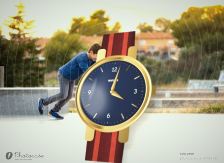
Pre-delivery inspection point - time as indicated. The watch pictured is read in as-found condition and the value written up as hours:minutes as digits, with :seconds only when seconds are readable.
4:02
